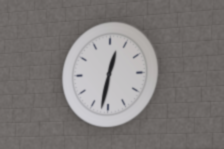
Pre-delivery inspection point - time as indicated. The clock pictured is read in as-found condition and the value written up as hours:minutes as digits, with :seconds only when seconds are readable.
12:32
